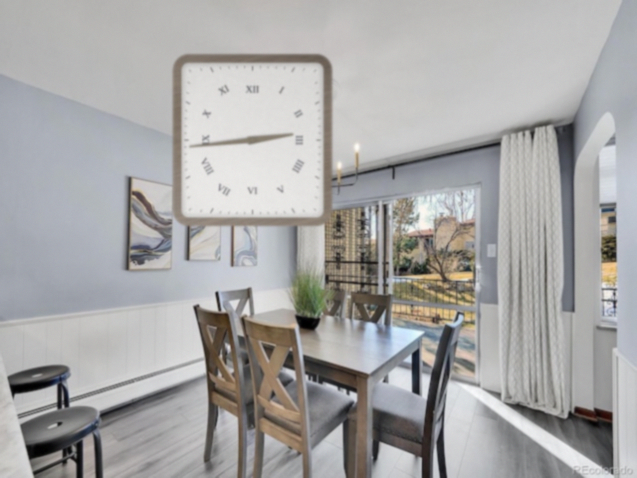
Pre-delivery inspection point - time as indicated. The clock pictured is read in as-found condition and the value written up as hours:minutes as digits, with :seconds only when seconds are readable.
2:44
